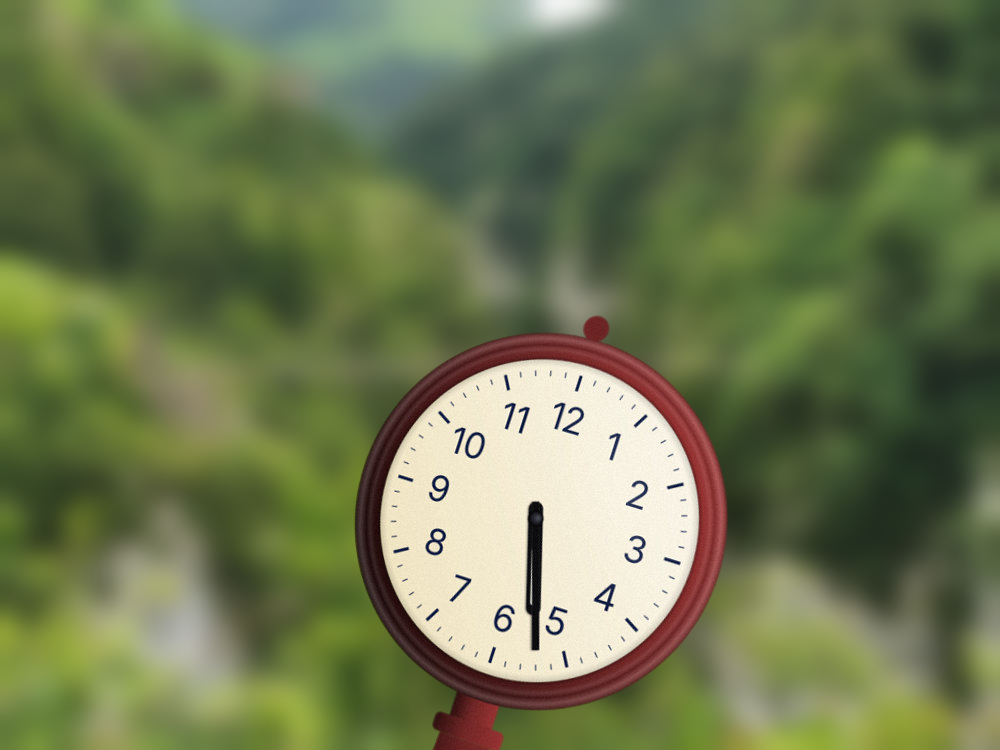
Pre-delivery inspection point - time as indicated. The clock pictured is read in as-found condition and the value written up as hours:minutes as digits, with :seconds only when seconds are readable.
5:27
